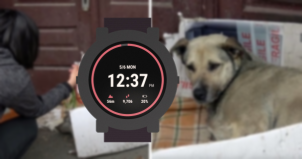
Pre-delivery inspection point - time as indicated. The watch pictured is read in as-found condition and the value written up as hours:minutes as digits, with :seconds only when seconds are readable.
12:37
